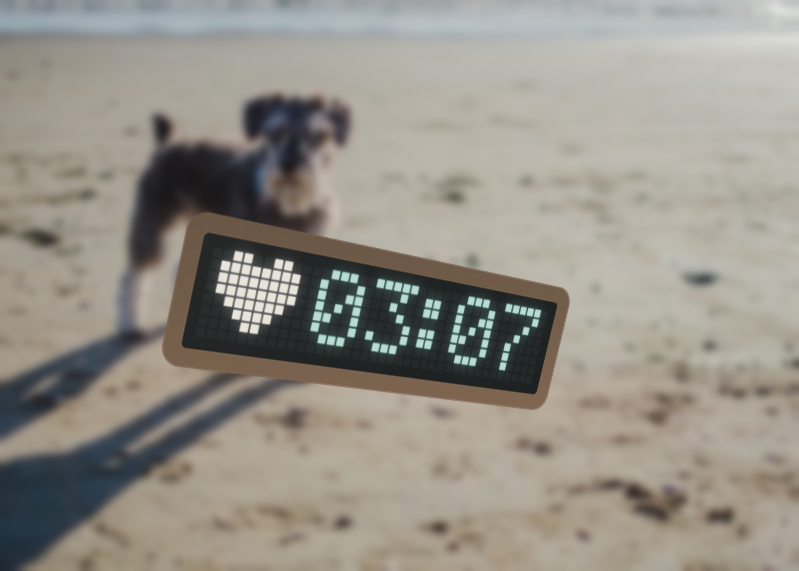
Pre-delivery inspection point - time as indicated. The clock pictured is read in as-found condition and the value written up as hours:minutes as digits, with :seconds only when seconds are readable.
3:07
